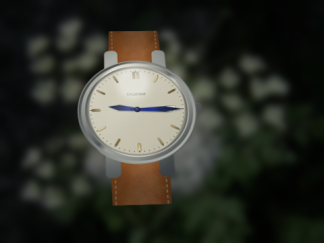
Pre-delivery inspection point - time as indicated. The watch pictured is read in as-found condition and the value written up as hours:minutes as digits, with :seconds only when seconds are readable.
9:15
